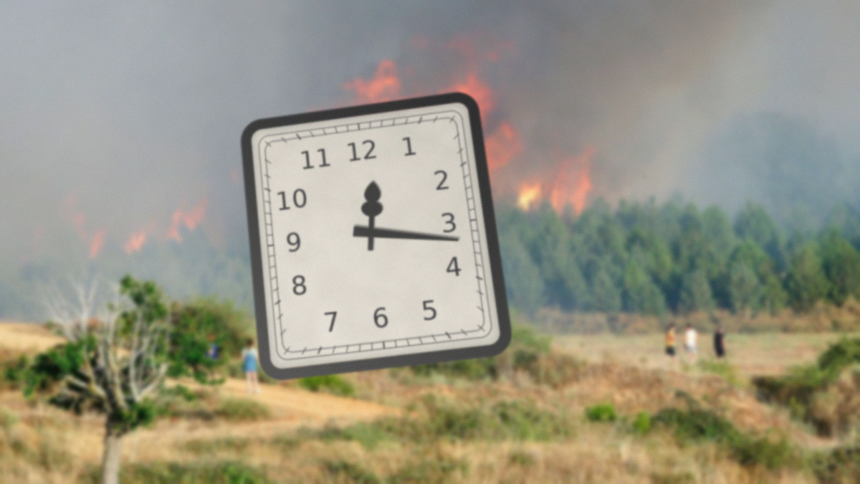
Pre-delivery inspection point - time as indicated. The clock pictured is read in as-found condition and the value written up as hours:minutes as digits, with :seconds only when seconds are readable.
12:17
